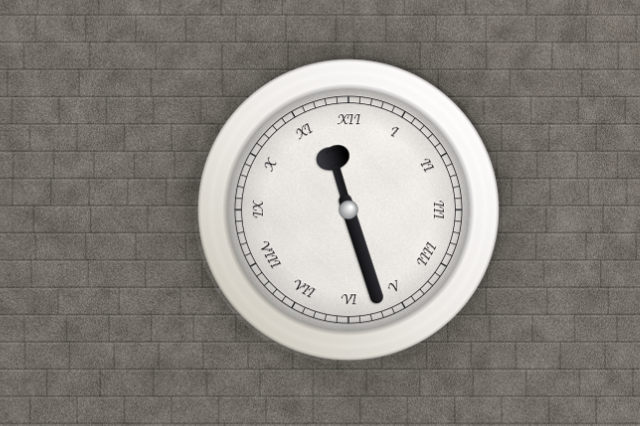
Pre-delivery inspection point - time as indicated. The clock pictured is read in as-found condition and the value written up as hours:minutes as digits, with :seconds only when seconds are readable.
11:27
